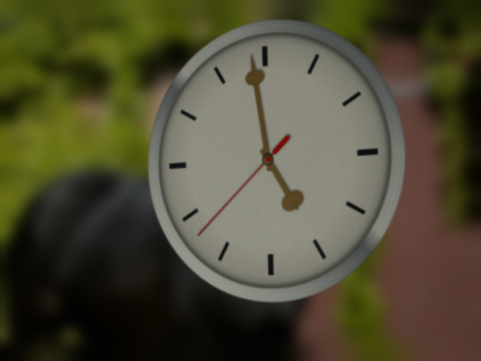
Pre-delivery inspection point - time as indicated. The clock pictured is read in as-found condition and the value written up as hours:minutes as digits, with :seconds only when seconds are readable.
4:58:38
